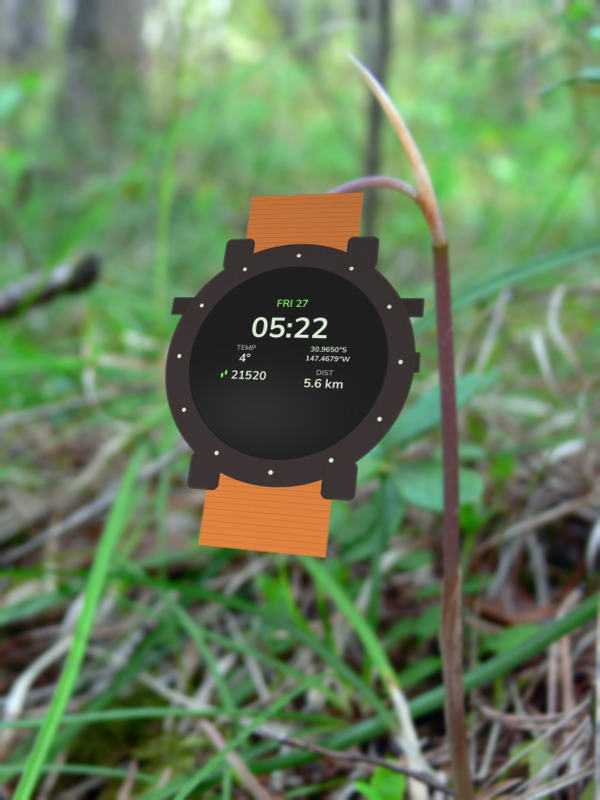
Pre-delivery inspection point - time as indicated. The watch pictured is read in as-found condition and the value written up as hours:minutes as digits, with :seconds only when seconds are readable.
5:22
